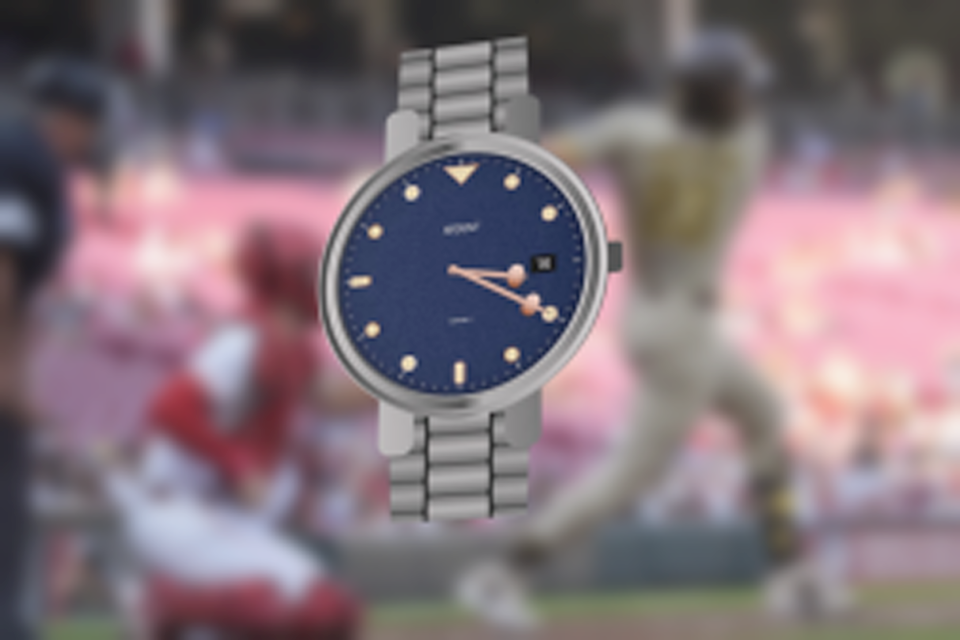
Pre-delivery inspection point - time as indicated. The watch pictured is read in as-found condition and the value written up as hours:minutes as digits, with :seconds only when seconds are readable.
3:20
